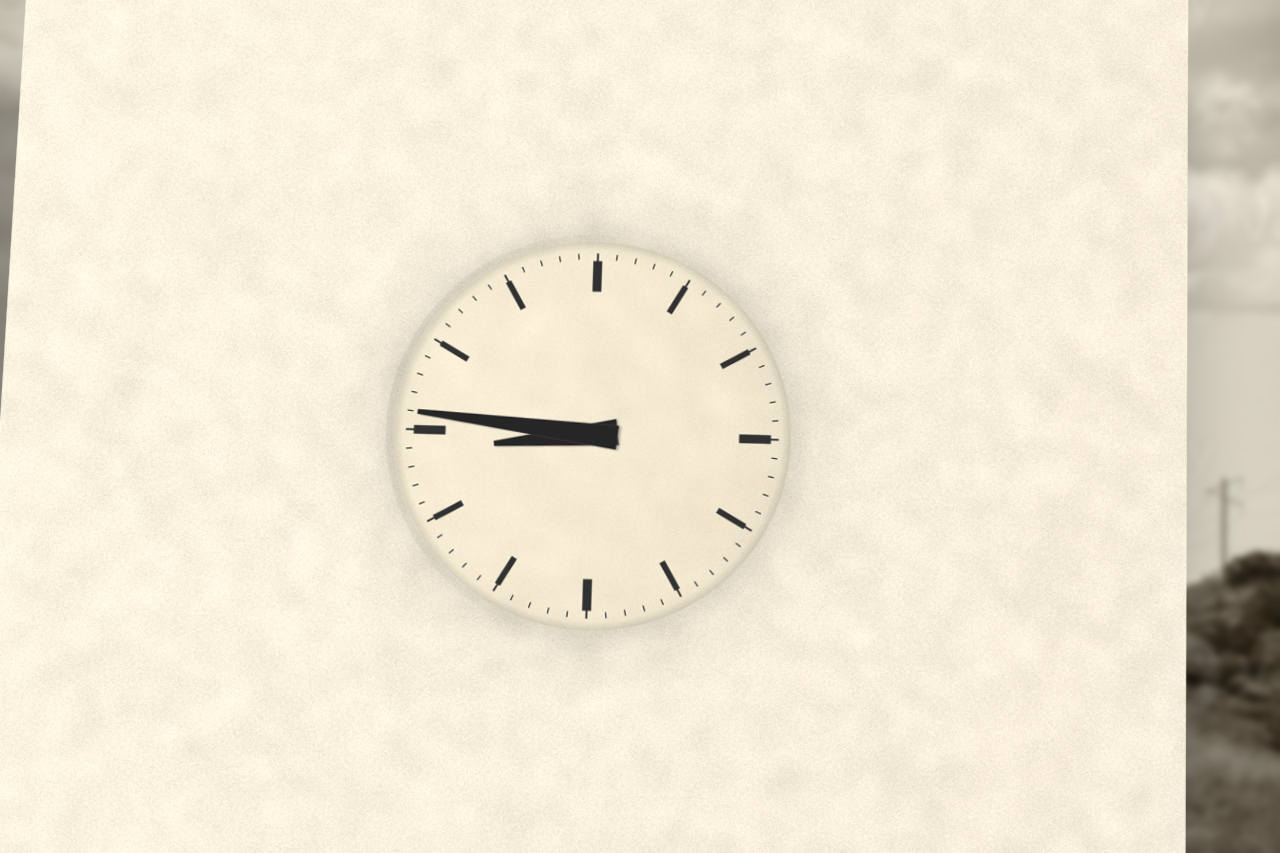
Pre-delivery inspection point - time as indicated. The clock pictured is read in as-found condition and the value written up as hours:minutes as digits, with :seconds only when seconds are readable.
8:46
